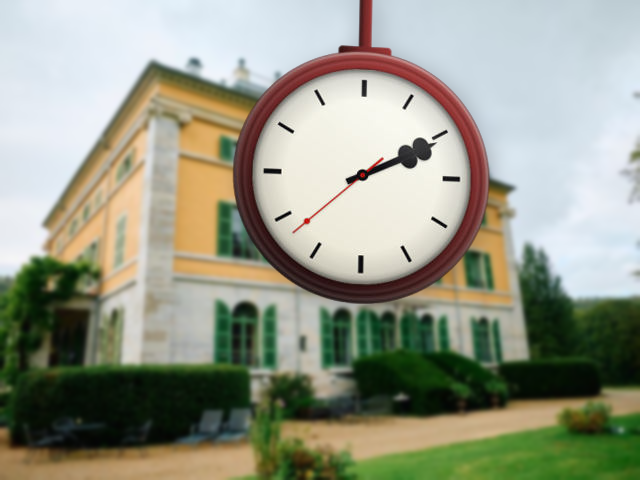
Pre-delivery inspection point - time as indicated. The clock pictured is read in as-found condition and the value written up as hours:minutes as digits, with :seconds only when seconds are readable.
2:10:38
